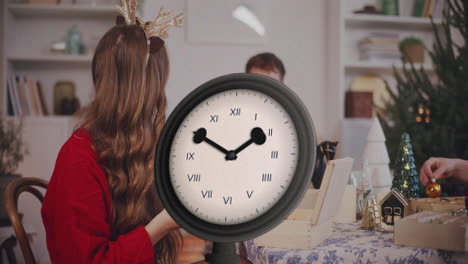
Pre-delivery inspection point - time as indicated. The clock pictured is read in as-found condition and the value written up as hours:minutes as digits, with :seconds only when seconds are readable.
1:50
